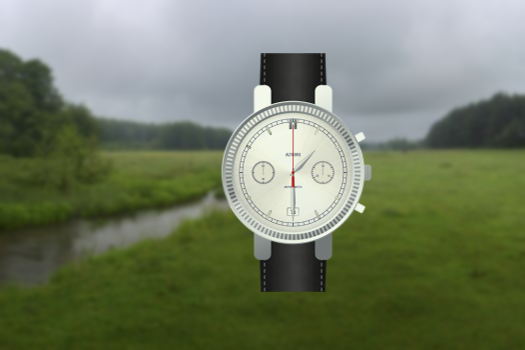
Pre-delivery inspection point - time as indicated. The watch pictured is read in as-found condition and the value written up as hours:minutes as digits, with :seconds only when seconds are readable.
1:30
